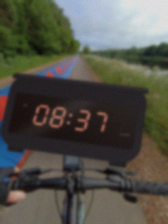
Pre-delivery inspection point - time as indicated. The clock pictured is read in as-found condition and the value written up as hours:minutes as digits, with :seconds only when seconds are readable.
8:37
